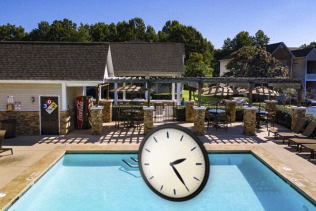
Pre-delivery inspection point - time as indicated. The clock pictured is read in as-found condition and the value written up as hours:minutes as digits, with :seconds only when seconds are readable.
2:25
